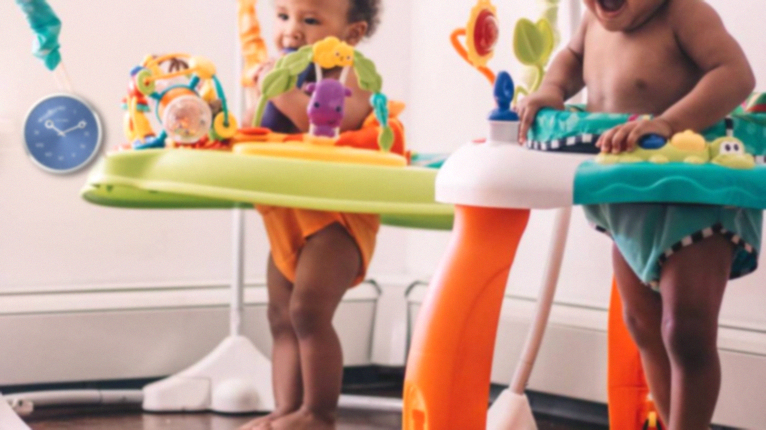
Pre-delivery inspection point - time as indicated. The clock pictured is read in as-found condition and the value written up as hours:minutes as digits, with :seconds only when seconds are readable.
10:11
